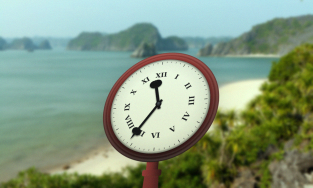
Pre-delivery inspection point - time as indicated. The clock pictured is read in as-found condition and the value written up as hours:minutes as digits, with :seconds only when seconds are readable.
11:36
